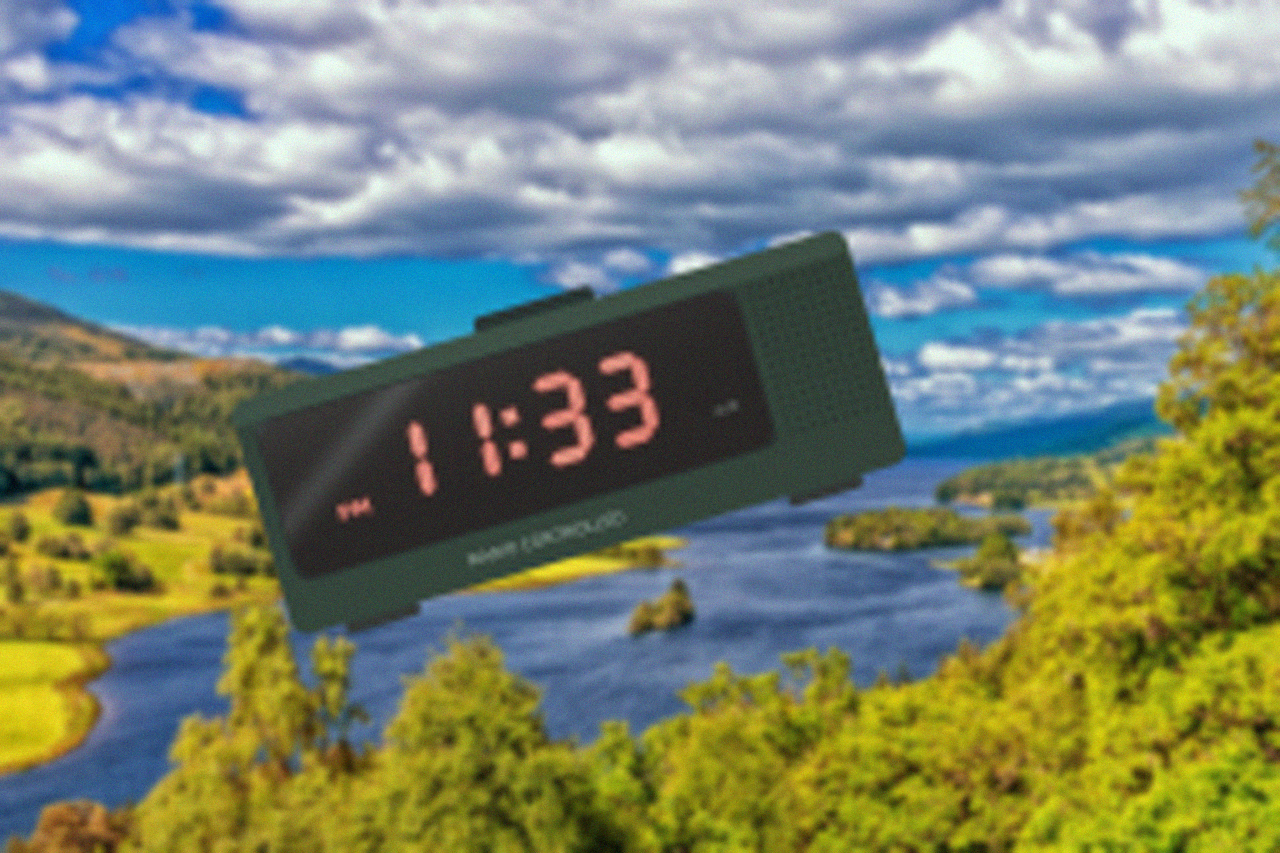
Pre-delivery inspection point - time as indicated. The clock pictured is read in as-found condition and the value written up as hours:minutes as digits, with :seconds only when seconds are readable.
11:33
